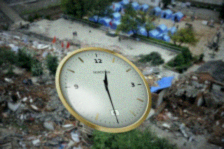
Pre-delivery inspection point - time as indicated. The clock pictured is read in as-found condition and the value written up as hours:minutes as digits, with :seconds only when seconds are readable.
12:30
